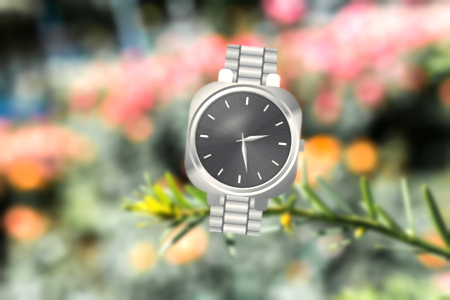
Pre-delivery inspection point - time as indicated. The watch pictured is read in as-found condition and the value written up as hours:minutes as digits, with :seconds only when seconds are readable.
2:28
